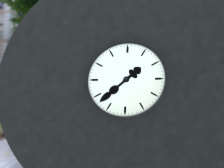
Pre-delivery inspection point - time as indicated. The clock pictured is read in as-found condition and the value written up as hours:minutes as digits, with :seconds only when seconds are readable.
1:38
